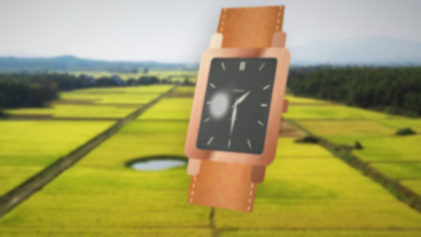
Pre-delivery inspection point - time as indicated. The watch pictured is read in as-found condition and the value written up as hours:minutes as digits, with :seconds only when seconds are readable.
1:30
